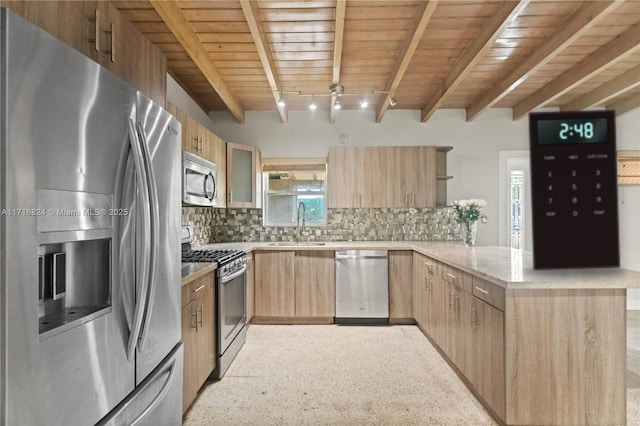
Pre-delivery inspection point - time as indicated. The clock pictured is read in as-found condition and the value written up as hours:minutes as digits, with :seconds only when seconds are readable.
2:48
